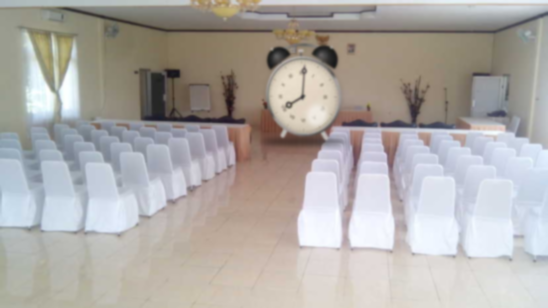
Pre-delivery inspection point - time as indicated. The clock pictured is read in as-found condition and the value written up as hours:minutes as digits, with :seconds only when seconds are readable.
8:01
